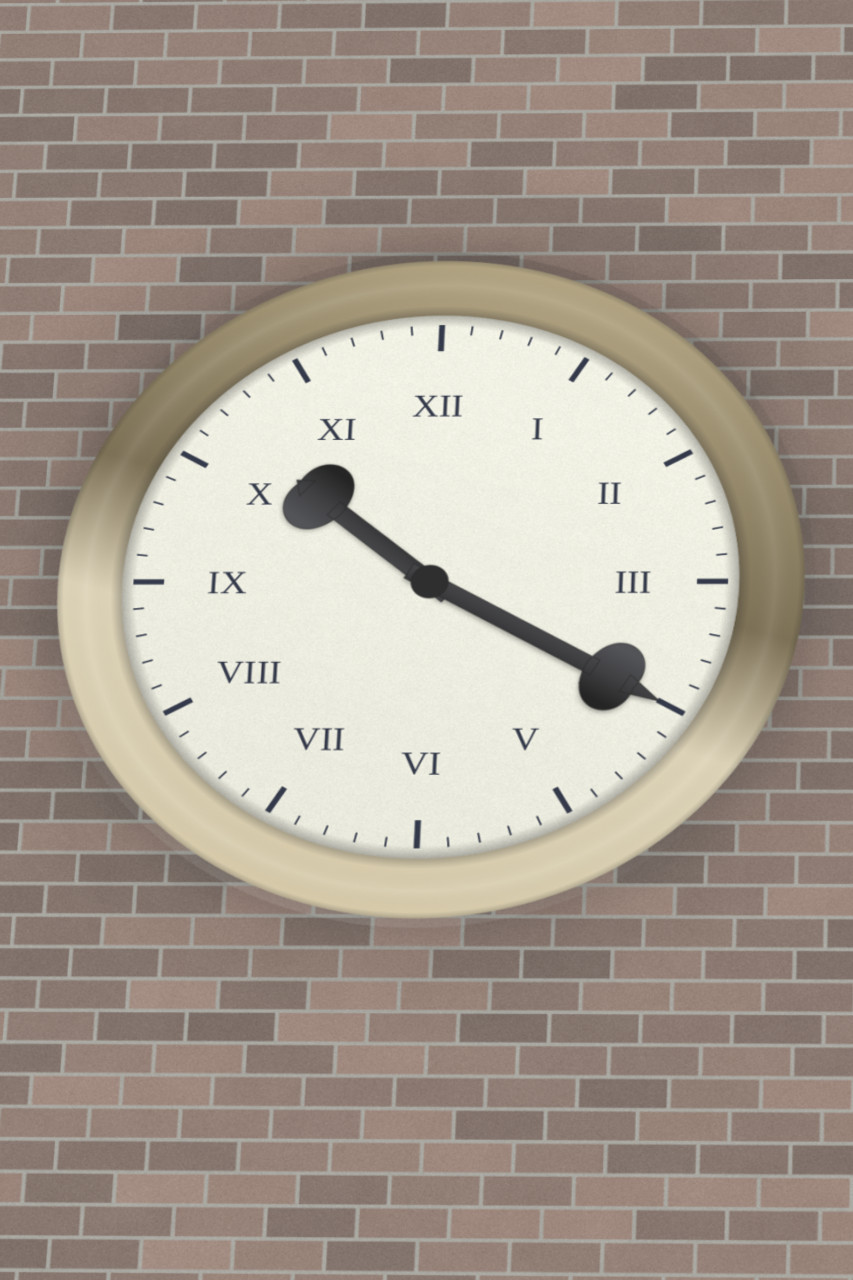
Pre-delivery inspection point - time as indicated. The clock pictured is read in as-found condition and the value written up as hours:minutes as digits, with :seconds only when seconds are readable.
10:20
